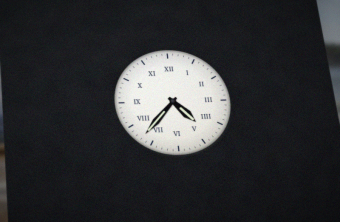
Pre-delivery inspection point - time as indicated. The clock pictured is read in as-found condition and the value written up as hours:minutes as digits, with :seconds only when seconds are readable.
4:37
